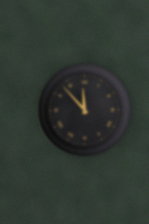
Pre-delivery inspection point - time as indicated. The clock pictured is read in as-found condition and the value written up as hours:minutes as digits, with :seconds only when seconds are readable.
11:53
